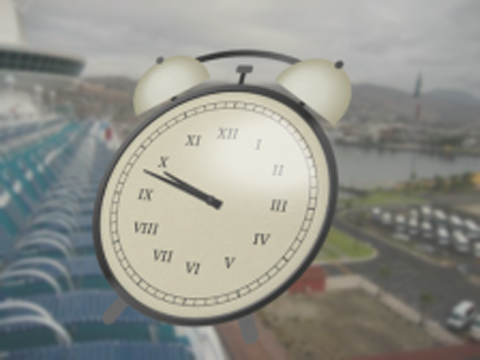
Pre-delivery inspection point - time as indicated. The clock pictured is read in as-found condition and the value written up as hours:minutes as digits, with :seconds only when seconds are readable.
9:48
